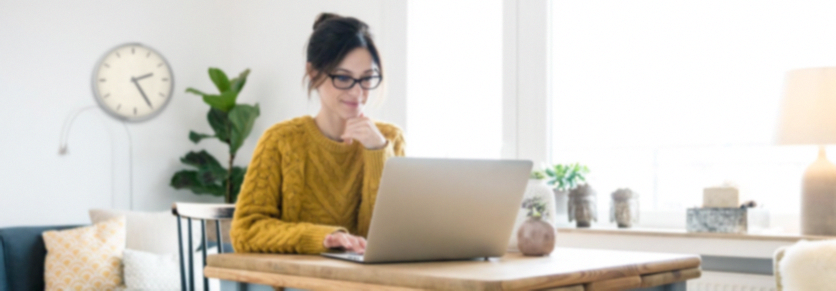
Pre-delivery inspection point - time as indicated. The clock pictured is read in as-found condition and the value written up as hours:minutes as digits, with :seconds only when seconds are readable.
2:25
